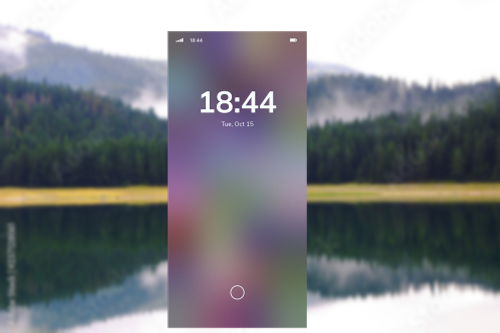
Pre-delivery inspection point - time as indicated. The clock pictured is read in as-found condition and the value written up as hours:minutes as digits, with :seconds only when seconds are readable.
18:44
